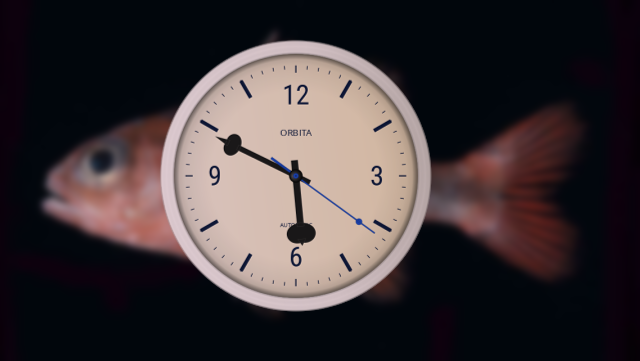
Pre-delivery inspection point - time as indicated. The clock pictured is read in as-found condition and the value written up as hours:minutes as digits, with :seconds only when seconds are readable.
5:49:21
